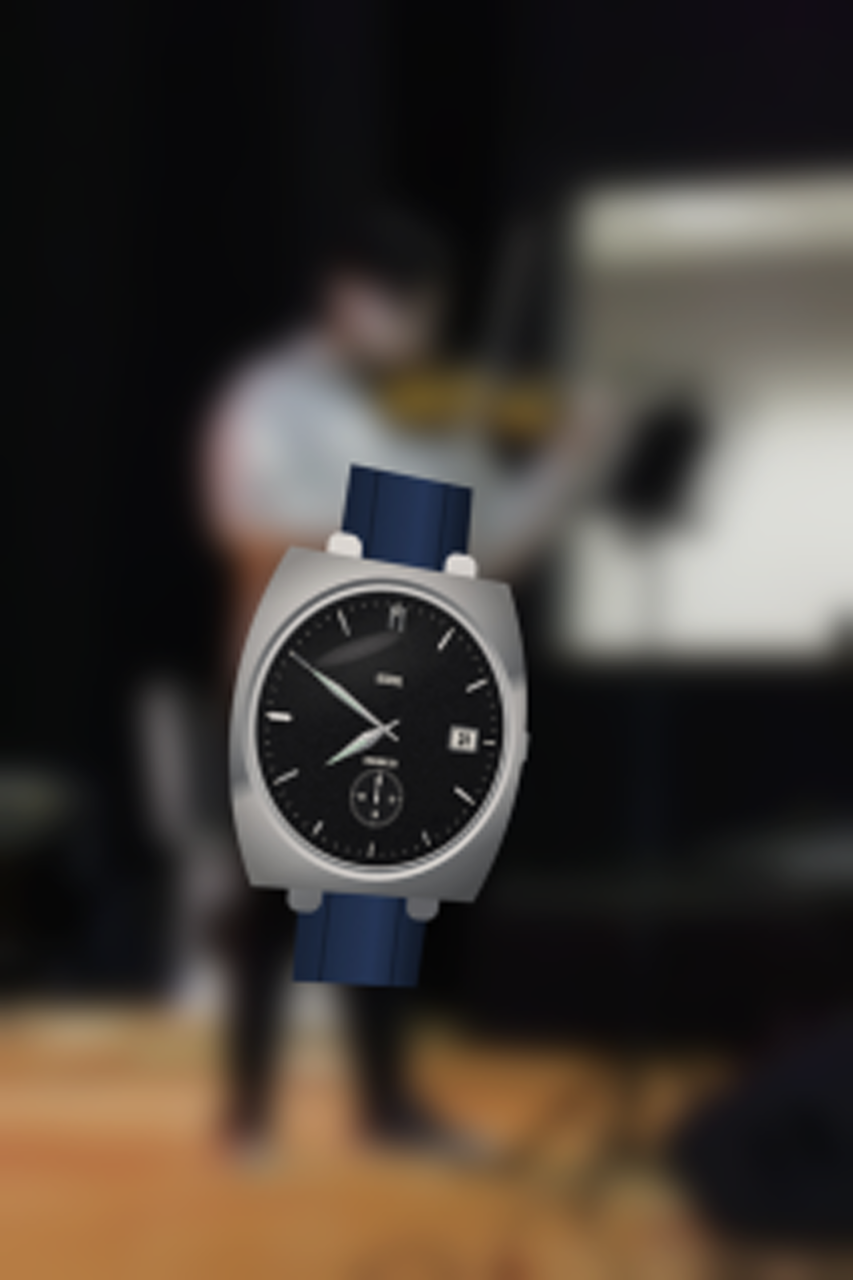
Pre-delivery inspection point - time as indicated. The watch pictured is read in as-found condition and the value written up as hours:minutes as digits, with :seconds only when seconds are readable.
7:50
